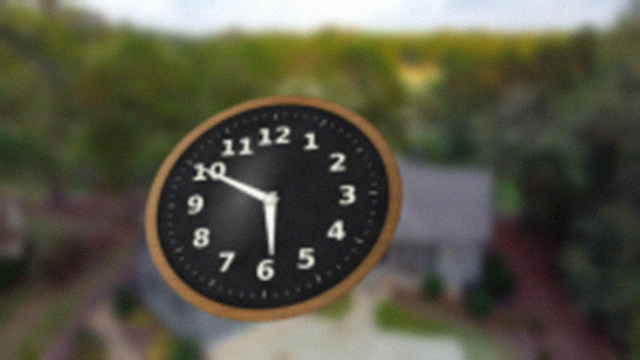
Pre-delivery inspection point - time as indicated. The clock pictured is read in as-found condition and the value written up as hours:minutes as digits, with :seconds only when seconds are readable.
5:50
